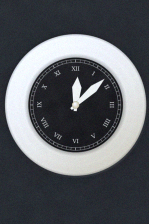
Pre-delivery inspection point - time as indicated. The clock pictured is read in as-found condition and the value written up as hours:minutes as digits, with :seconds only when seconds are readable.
12:08
